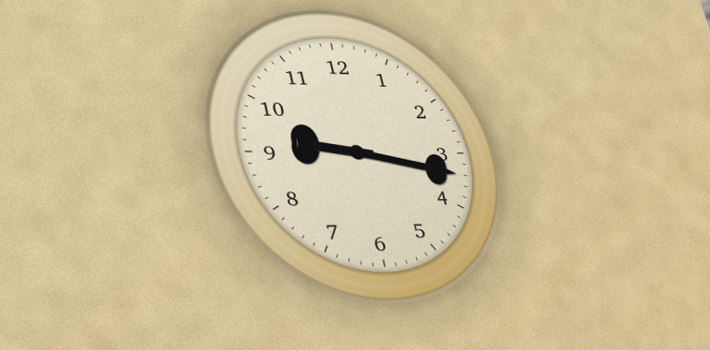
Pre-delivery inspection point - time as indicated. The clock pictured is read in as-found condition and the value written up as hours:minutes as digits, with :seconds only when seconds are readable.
9:17
